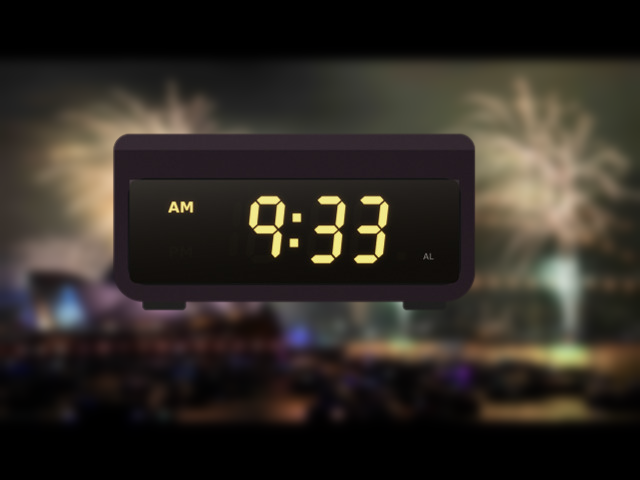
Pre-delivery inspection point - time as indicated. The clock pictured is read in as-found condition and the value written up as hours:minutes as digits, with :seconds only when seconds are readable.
9:33
